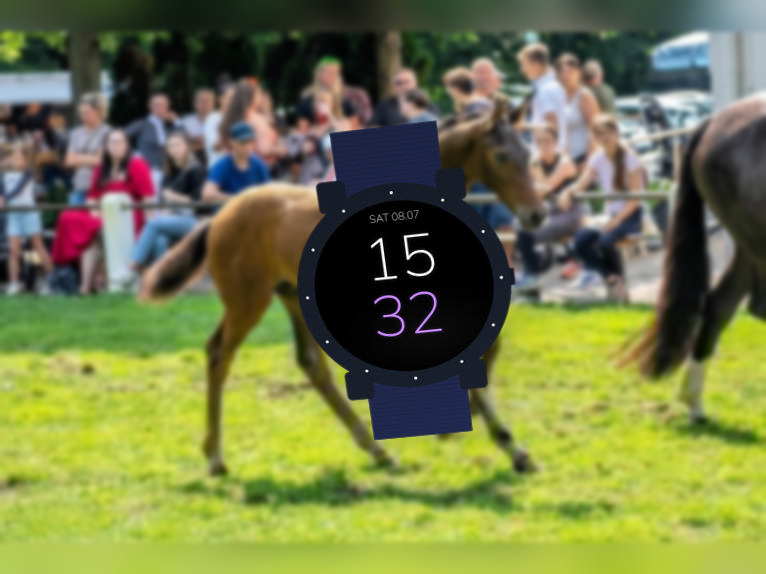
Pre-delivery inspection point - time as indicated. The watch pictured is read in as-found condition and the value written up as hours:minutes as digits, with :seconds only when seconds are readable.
15:32
